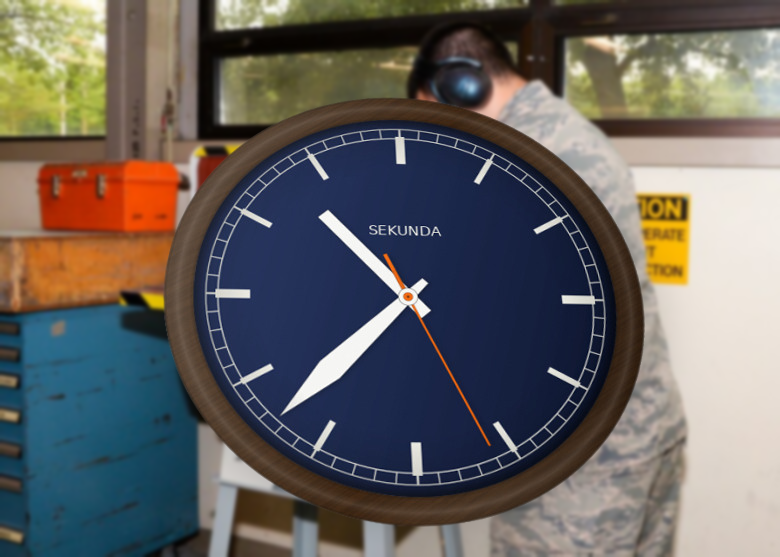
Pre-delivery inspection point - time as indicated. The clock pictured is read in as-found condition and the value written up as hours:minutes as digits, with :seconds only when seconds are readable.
10:37:26
